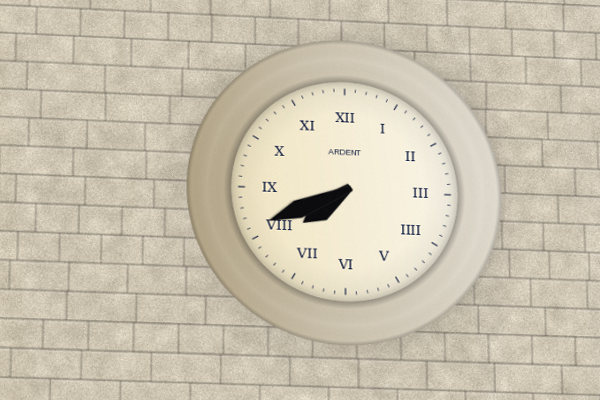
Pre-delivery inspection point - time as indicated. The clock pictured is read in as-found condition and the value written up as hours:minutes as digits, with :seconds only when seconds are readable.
7:41
